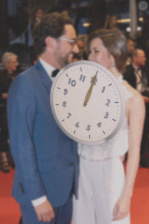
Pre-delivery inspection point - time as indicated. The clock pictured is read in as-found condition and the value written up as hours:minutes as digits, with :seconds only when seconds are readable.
12:00
